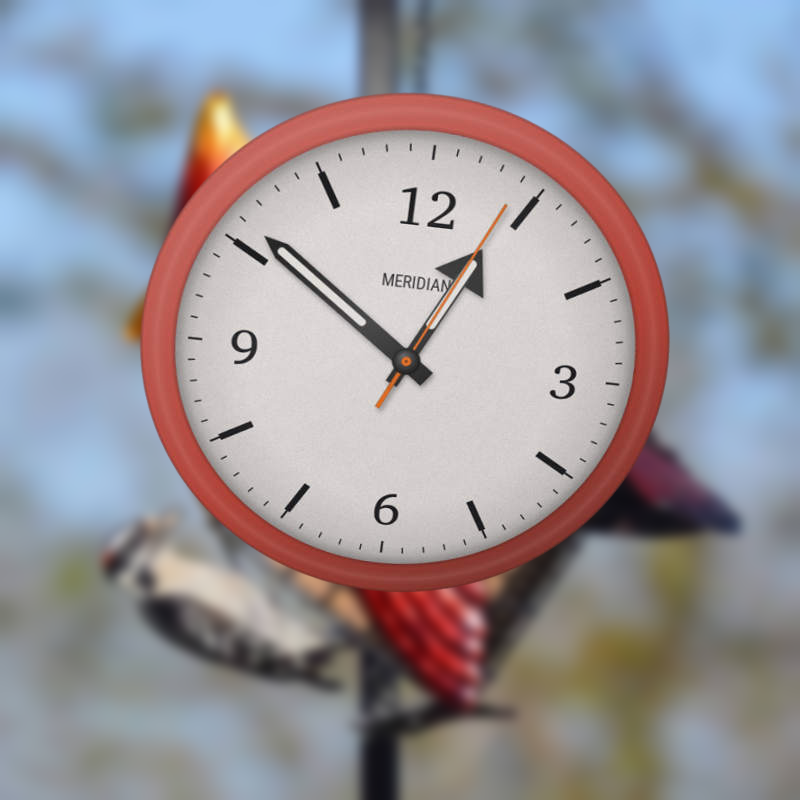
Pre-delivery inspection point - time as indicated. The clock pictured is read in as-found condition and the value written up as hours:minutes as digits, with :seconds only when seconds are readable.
12:51:04
